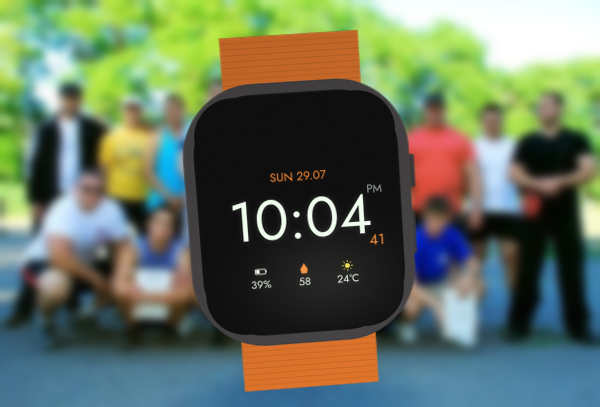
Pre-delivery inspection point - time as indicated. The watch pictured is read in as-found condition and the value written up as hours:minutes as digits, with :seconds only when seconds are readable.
10:04:41
